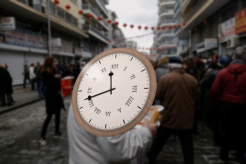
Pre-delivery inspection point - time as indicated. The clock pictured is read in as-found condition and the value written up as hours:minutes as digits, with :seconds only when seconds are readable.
11:42
